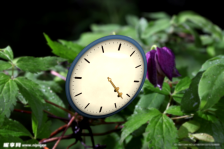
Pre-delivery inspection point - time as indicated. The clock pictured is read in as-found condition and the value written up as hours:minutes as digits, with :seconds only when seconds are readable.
4:22
